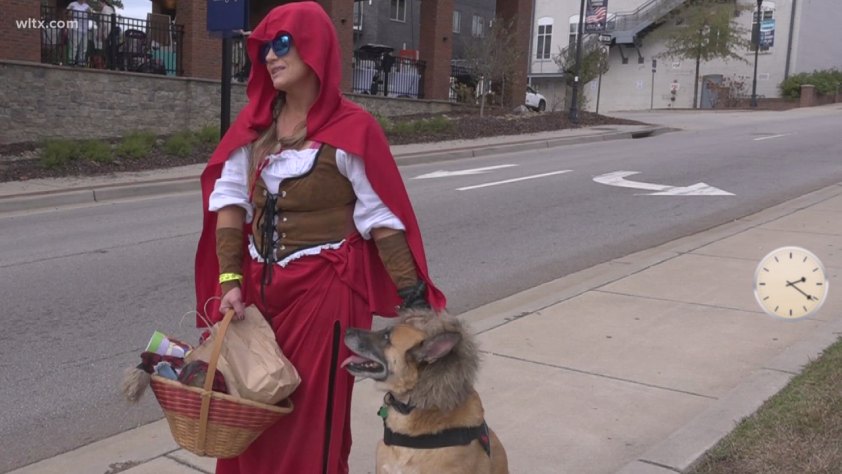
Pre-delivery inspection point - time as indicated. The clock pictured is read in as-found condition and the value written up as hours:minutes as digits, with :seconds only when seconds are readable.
2:21
